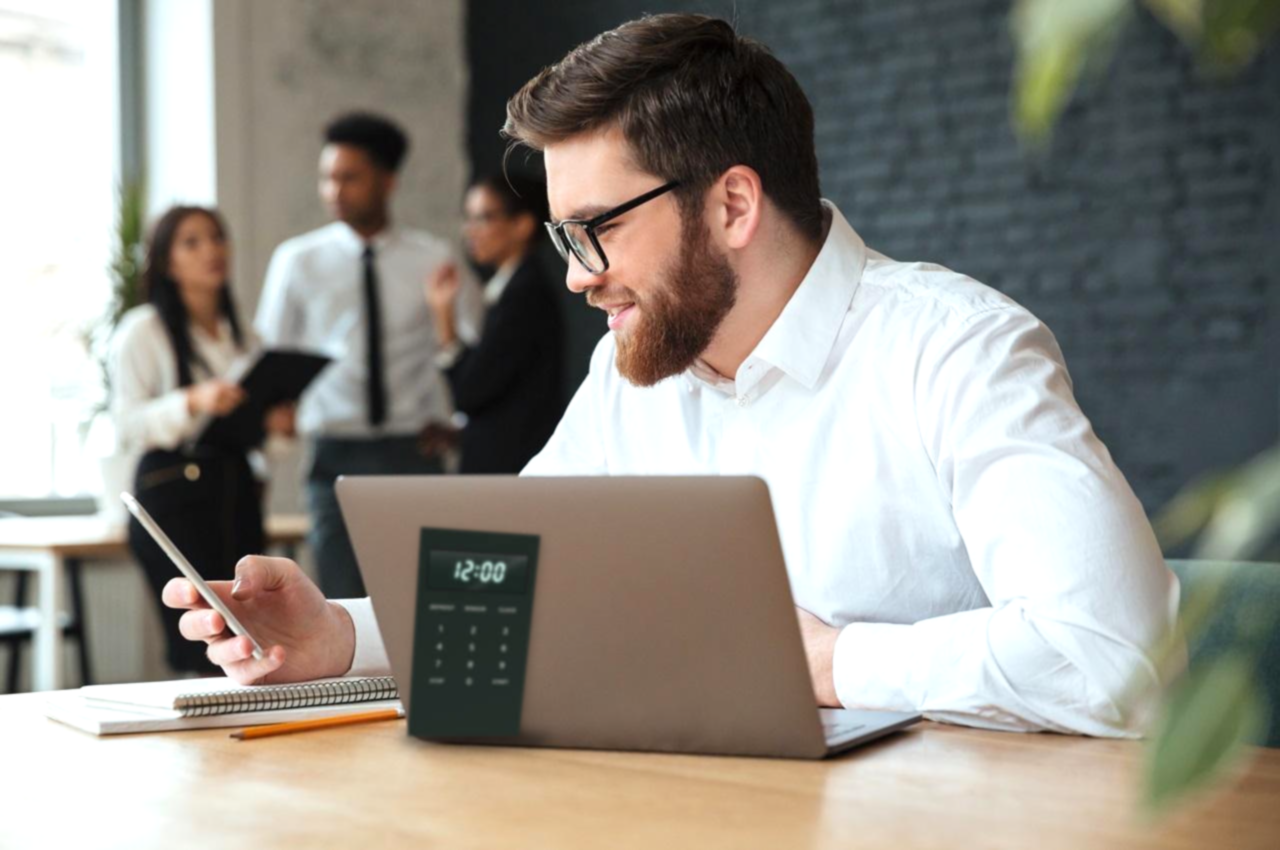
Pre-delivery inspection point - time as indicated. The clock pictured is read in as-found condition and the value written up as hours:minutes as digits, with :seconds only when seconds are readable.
12:00
